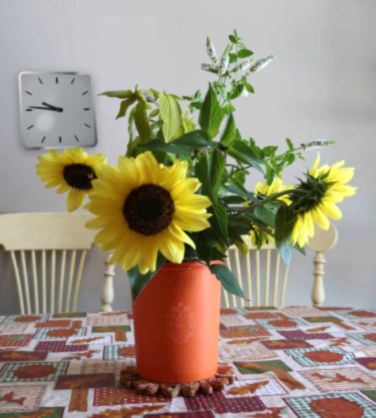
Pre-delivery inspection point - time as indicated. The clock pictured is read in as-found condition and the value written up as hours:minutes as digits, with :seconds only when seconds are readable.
9:46
